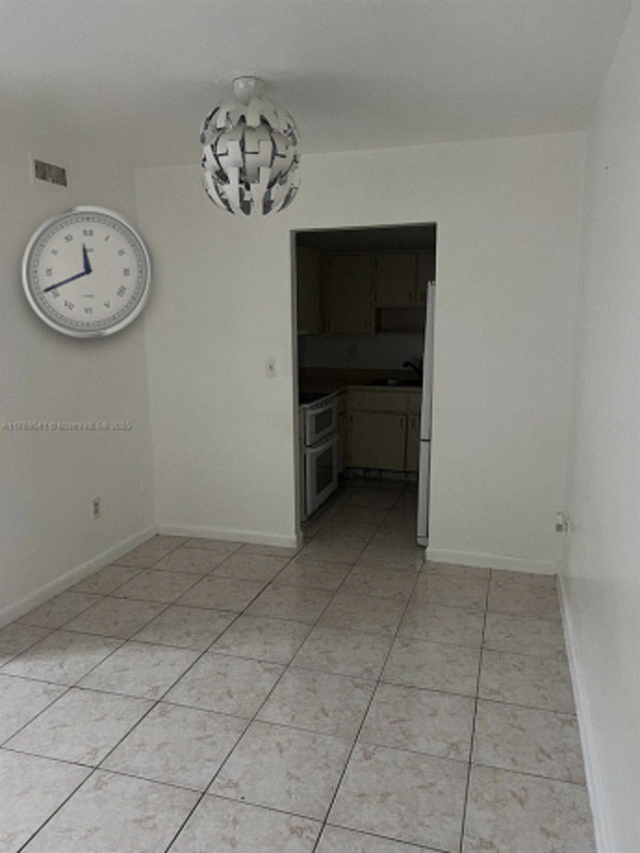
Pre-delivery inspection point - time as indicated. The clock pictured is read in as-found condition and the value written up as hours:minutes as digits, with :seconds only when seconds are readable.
11:41
